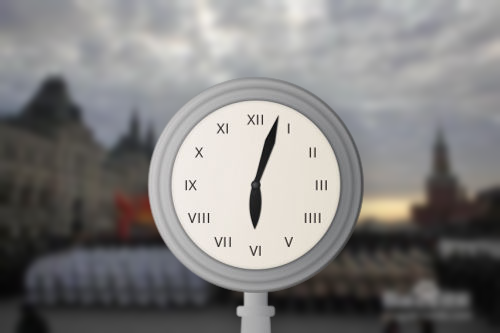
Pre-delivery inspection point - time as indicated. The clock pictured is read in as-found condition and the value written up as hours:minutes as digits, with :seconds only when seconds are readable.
6:03
